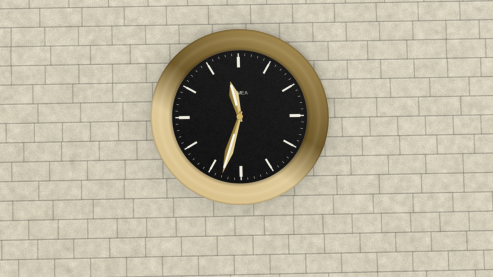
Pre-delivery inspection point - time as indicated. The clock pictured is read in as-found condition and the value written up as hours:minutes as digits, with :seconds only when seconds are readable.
11:33
